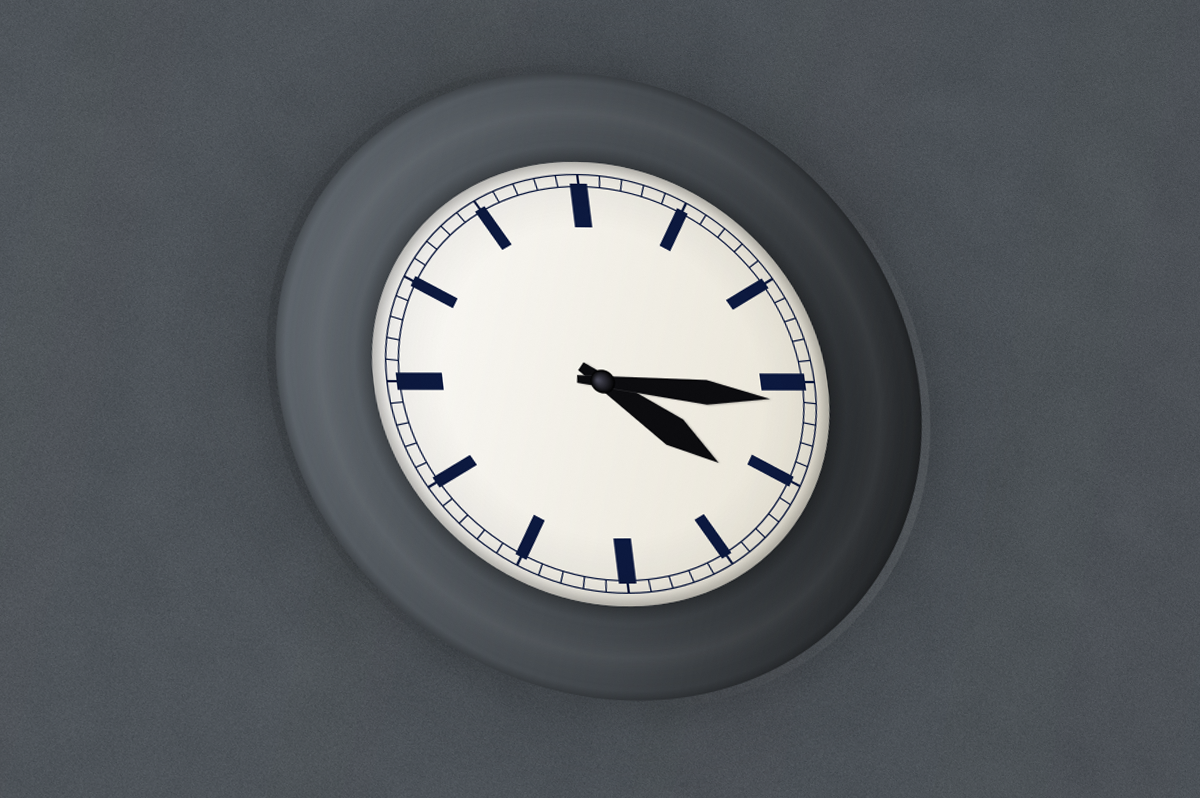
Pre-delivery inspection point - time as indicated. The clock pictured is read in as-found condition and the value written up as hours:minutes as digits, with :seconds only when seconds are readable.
4:16
